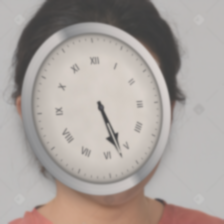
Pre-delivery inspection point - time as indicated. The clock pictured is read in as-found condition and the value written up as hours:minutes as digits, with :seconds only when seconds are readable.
5:27
